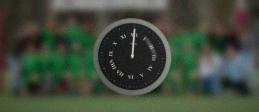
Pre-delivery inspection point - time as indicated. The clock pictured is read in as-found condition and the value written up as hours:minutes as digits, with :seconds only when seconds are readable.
12:00
